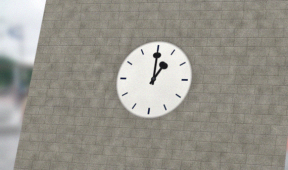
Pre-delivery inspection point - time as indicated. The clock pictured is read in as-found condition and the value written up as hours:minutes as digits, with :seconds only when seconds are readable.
1:00
